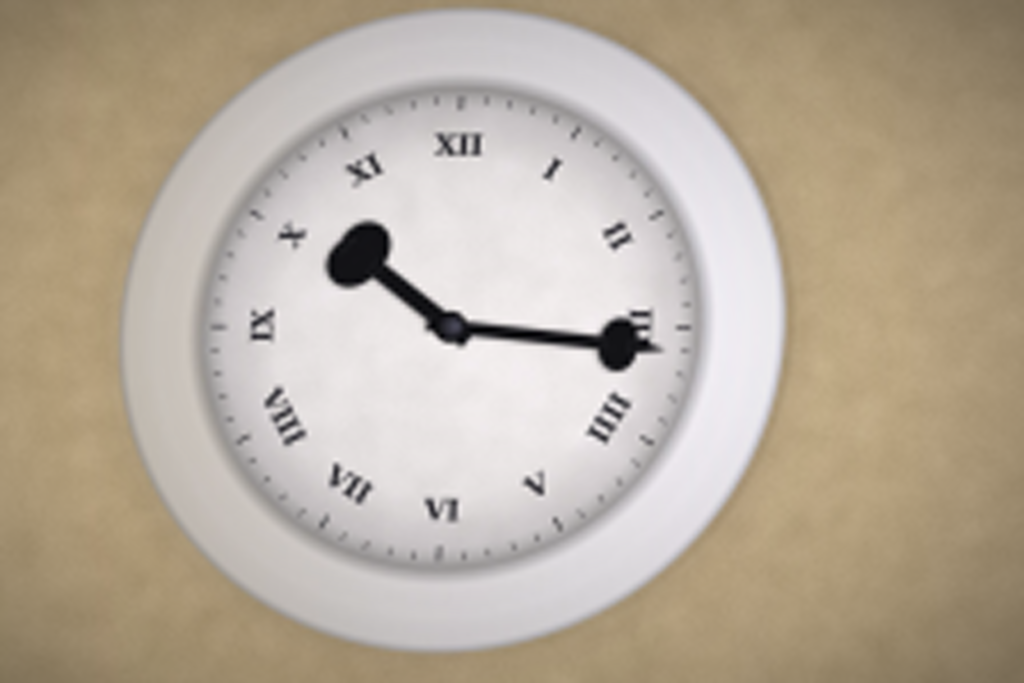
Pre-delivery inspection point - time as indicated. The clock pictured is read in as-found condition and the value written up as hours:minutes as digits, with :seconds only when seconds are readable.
10:16
